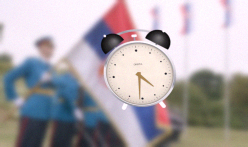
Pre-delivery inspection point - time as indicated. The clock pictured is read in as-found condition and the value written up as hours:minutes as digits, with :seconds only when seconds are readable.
4:31
